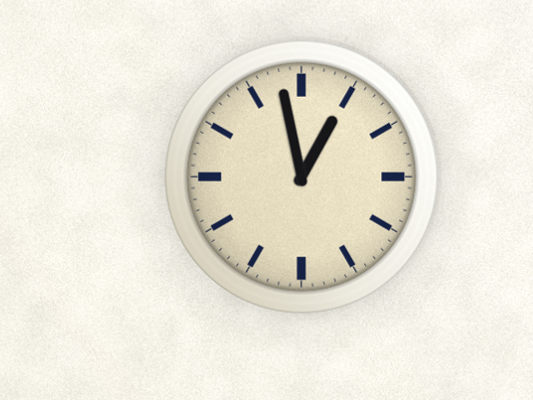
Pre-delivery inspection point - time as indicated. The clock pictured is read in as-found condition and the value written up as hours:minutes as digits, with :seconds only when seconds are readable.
12:58
